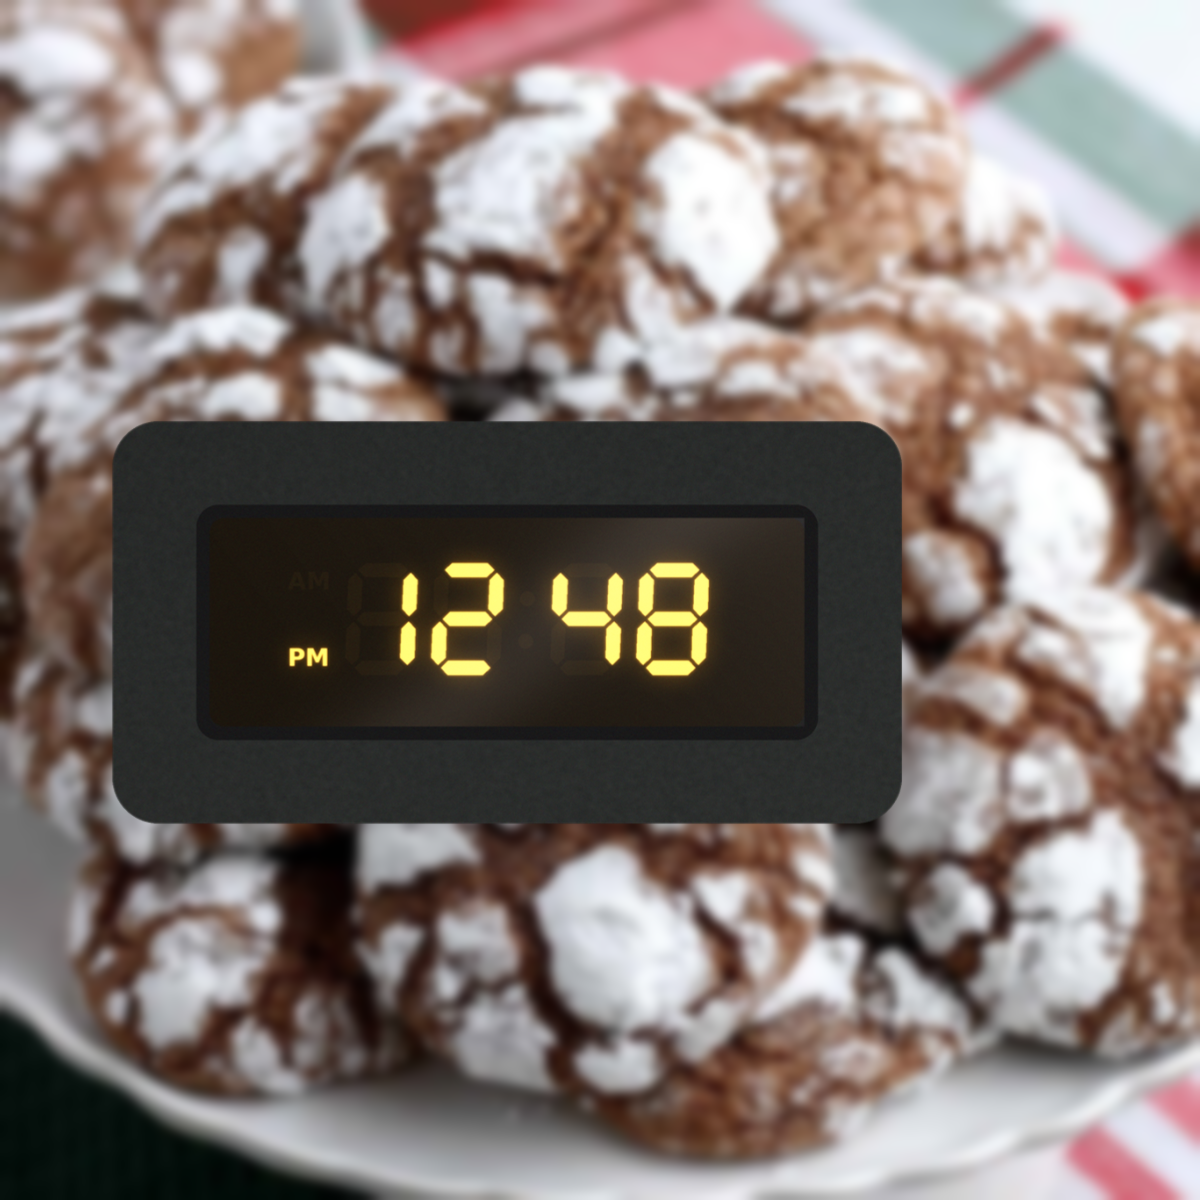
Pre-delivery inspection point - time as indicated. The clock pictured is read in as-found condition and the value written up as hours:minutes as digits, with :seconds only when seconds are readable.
12:48
